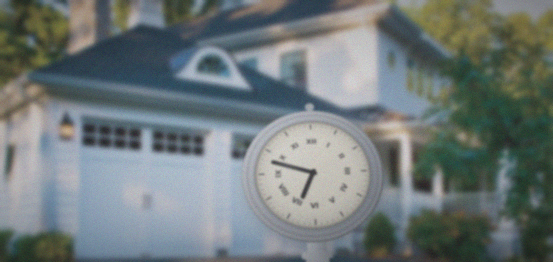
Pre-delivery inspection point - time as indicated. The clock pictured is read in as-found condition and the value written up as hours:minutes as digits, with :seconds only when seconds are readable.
6:48
